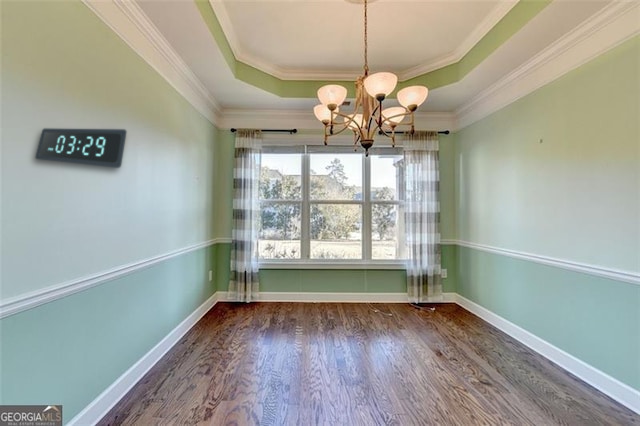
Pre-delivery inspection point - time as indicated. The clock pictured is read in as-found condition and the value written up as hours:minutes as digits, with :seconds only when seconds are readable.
3:29
